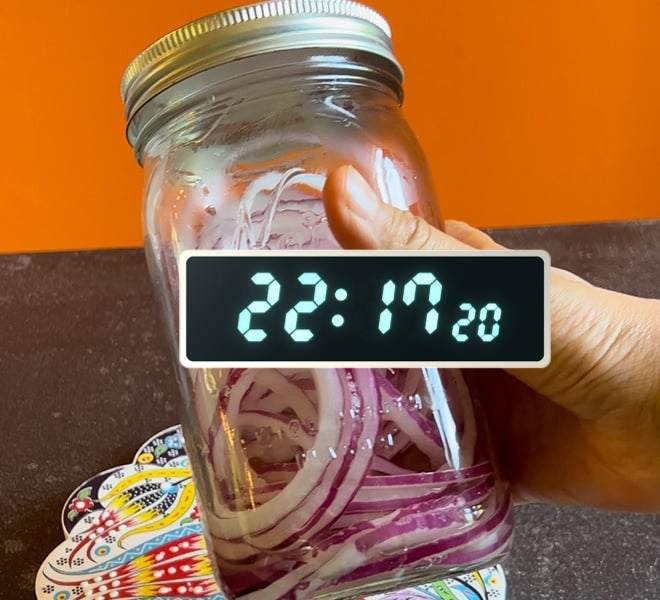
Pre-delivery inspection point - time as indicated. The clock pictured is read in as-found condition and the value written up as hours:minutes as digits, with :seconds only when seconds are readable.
22:17:20
